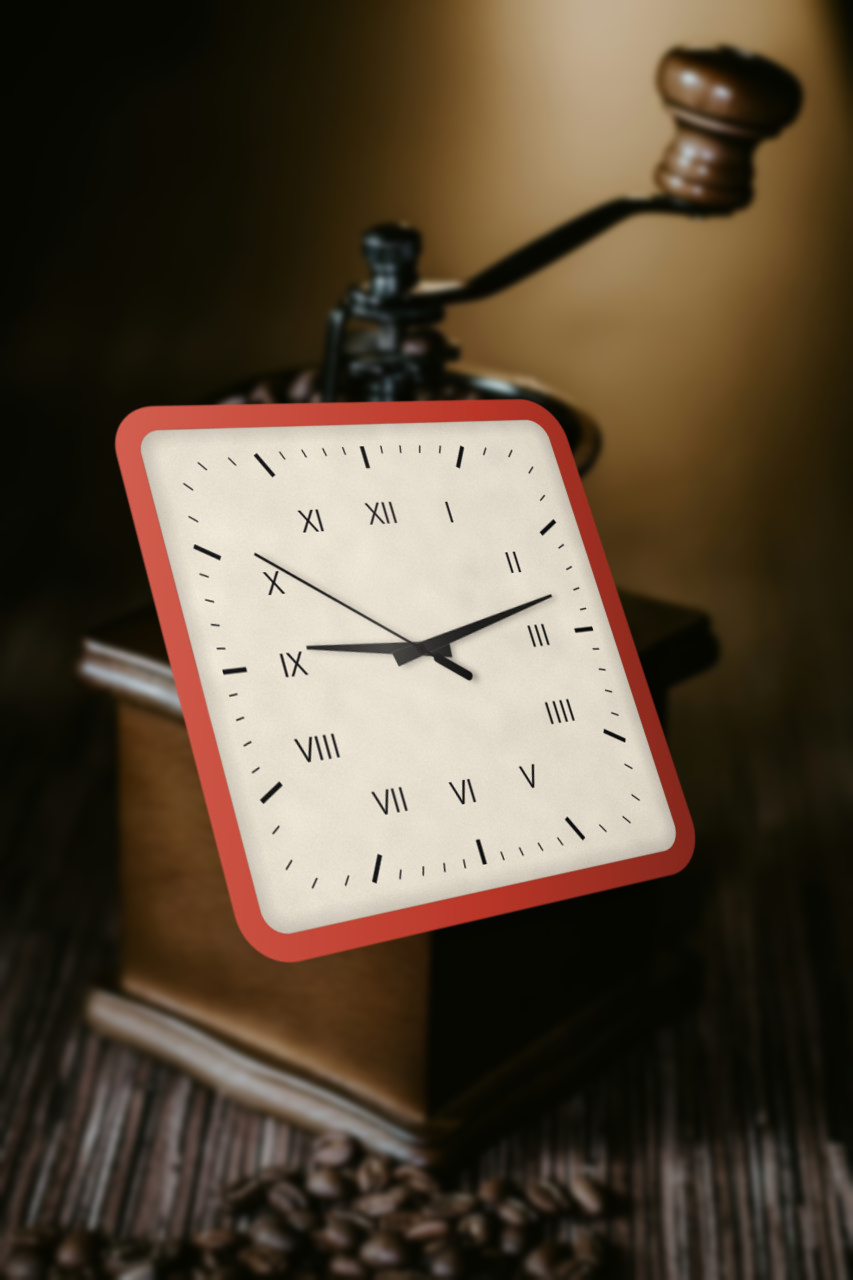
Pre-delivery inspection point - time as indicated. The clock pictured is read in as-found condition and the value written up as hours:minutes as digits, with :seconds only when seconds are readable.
9:12:51
